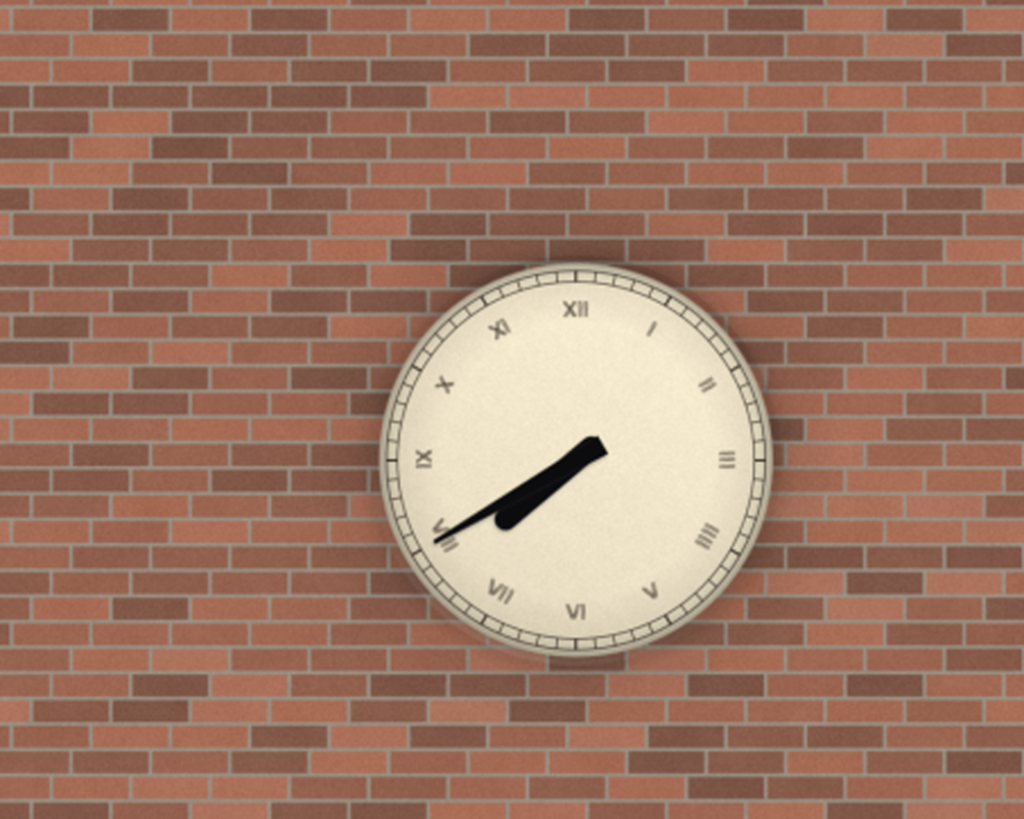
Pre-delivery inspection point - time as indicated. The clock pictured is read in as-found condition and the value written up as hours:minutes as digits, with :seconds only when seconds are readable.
7:40
